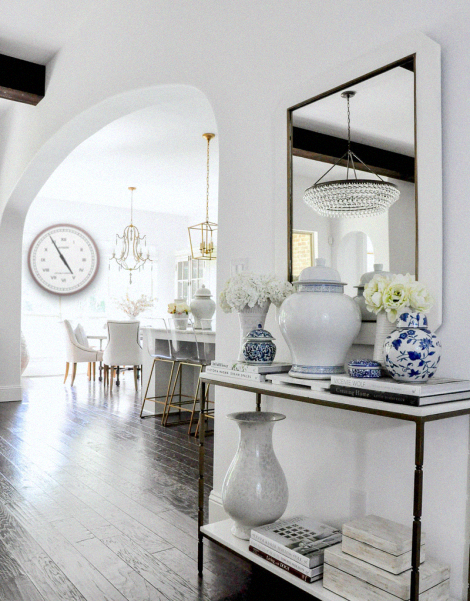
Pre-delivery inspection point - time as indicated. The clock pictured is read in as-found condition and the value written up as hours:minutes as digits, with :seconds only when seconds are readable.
4:55
